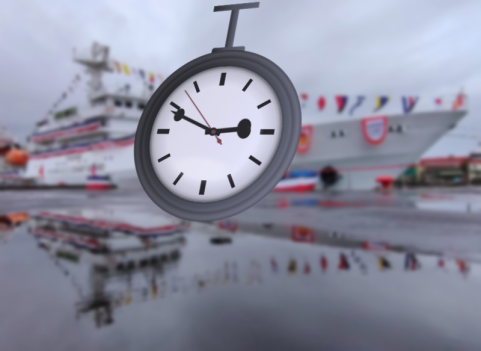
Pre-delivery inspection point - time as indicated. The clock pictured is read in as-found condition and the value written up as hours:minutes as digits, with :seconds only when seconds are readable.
2:48:53
